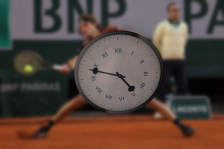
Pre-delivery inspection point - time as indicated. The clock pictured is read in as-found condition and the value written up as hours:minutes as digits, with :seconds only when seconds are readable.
4:48
